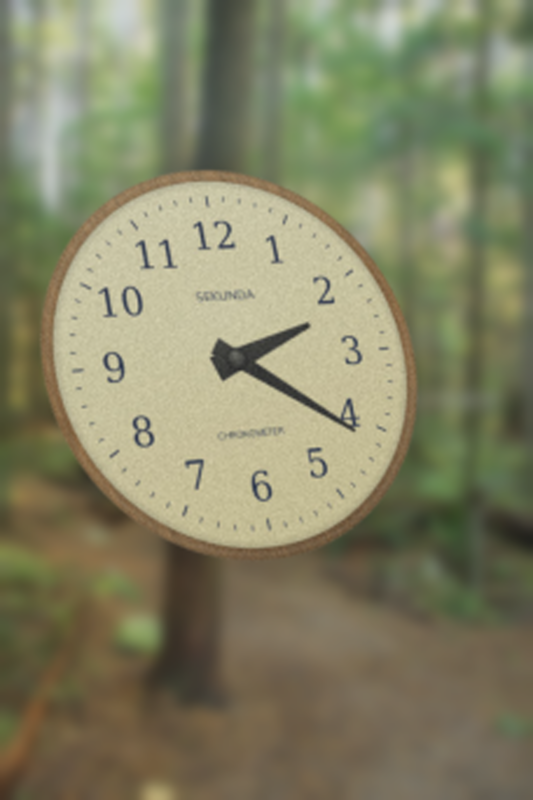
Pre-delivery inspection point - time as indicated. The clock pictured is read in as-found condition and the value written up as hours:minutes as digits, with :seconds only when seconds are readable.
2:21
